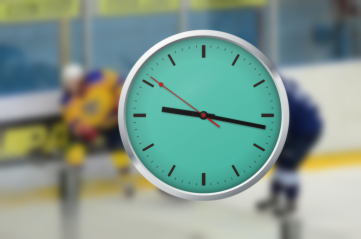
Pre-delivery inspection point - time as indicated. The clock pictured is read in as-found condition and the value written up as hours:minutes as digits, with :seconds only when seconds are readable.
9:16:51
